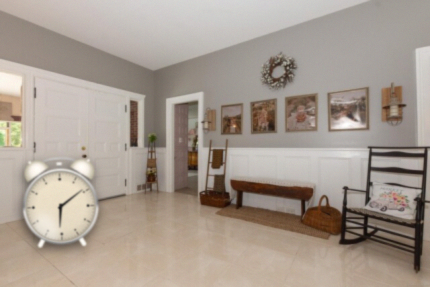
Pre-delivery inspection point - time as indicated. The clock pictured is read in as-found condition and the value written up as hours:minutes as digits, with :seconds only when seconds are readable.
6:09
